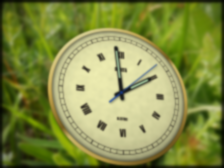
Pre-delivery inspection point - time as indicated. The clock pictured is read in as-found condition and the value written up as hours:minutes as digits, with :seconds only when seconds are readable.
1:59:08
